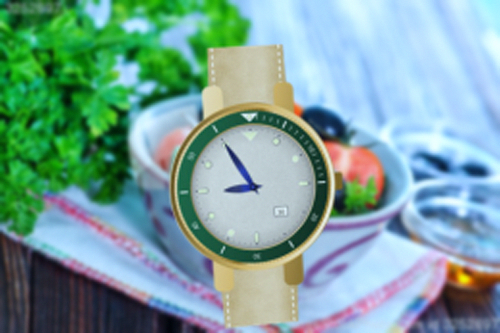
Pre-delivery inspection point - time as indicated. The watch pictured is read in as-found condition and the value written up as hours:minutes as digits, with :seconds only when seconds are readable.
8:55
